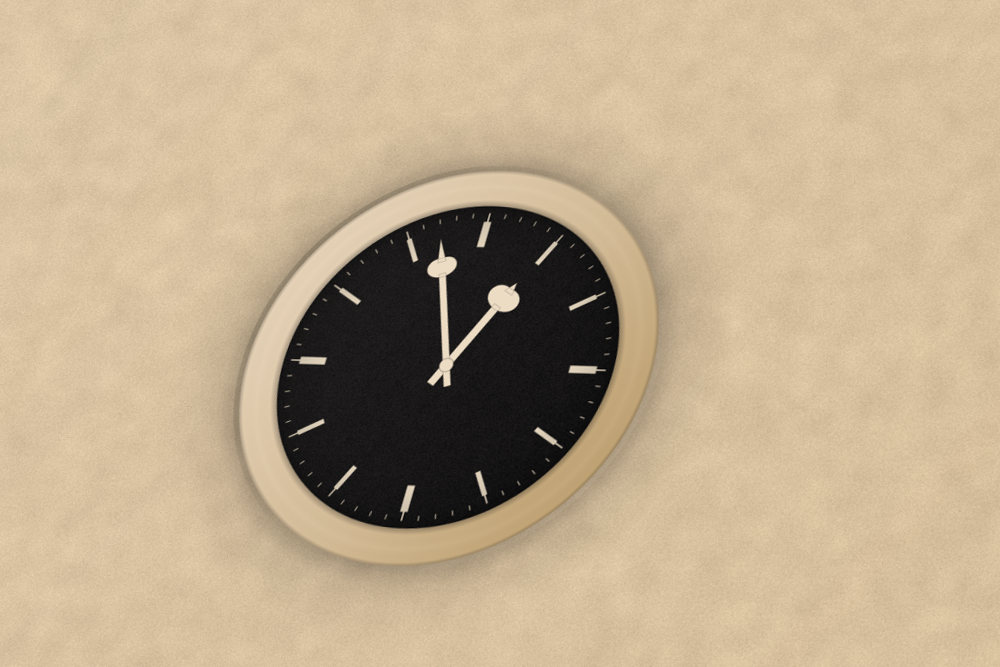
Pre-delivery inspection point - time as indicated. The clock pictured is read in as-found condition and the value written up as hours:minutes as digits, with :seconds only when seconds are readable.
12:57
